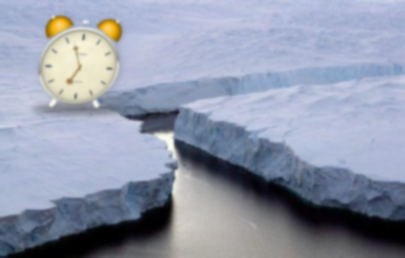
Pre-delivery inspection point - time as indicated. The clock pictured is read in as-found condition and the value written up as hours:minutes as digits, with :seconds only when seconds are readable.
6:57
